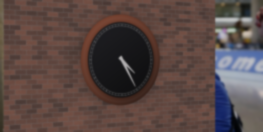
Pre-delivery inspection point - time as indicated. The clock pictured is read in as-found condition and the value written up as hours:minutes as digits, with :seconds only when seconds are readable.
4:25
